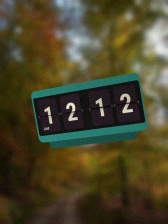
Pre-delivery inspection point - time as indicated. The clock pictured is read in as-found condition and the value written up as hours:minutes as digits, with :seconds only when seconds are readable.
12:12
